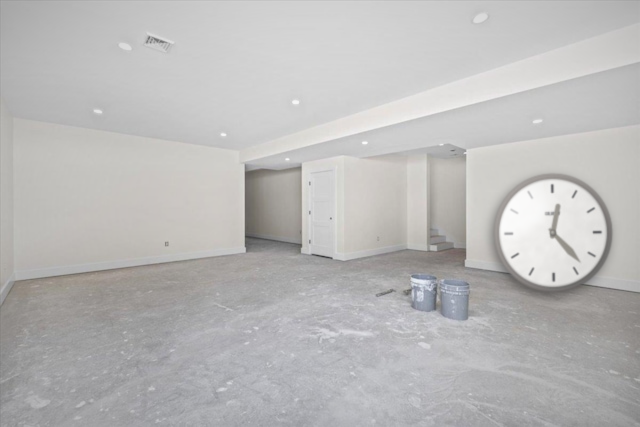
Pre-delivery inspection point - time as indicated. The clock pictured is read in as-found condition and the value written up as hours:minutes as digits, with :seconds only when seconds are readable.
12:23
